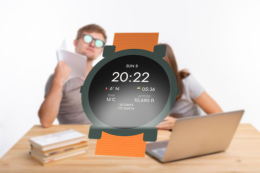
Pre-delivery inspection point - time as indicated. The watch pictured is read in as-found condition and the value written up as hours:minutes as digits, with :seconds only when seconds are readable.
20:22
